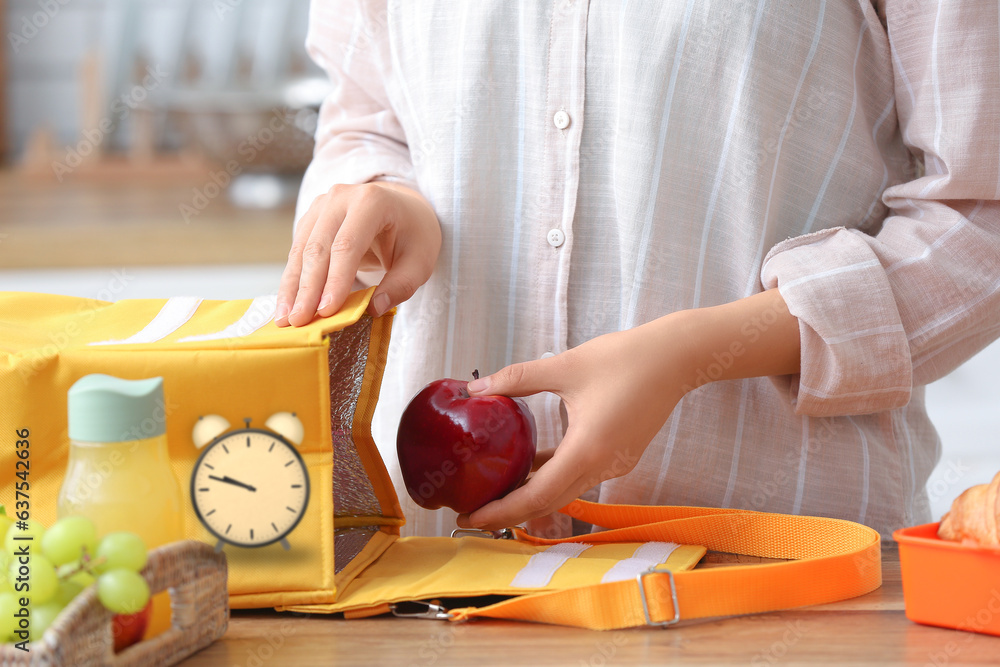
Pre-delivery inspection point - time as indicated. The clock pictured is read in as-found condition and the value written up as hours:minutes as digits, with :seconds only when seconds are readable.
9:48
